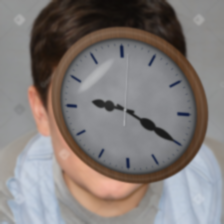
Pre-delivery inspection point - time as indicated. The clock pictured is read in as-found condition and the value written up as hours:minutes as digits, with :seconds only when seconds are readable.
9:20:01
